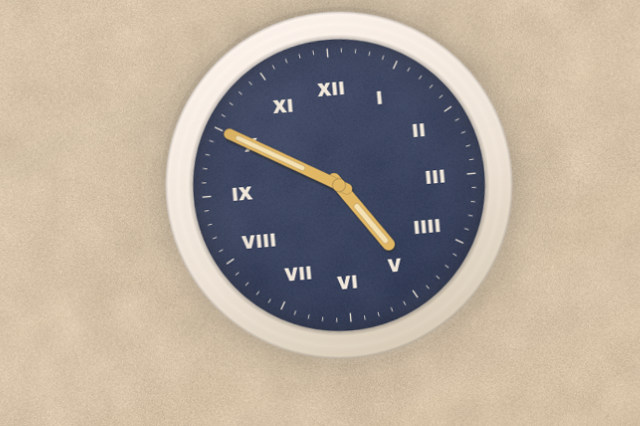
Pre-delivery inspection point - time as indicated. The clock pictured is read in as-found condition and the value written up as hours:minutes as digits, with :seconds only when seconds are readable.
4:50
